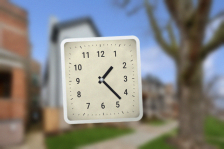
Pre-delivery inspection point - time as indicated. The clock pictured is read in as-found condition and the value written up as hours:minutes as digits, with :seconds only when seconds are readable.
1:23
